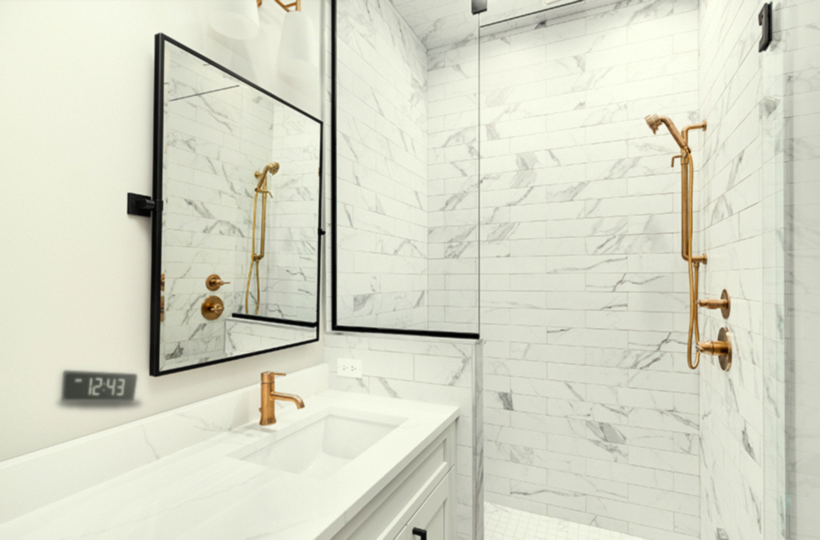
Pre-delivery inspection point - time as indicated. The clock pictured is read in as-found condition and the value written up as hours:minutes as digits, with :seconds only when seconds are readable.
12:43
